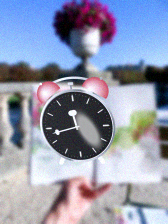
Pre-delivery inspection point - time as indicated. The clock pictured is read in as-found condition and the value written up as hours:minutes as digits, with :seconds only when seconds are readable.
11:43
